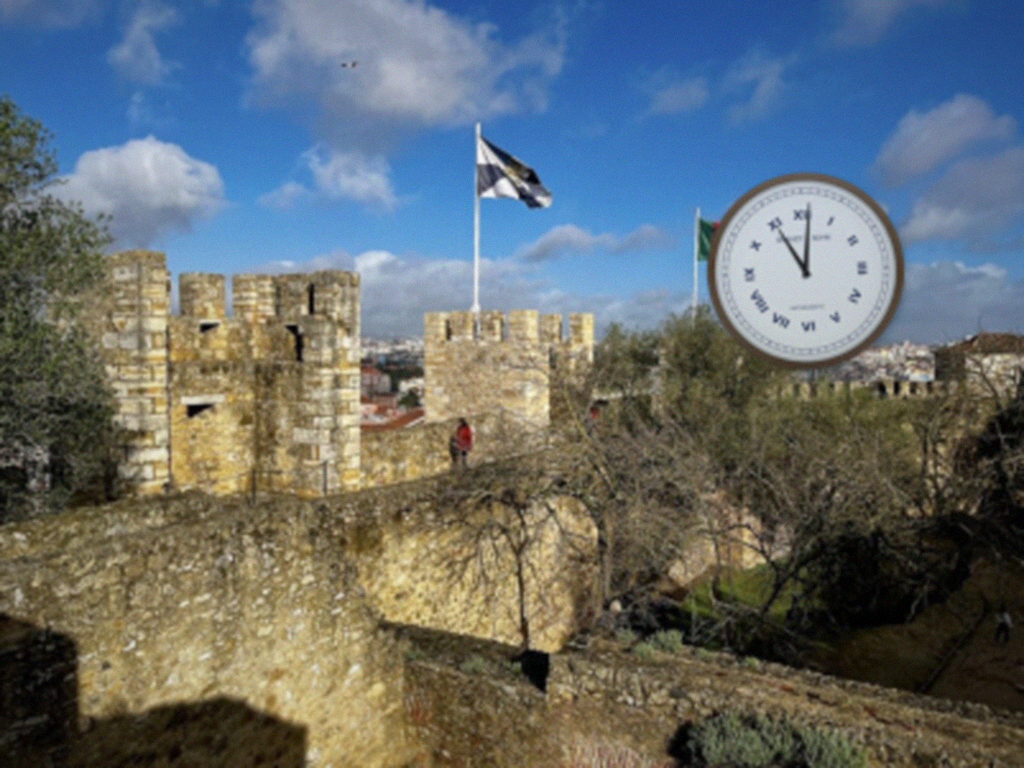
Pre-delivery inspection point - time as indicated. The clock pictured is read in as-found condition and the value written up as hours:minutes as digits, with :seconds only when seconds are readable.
11:01
